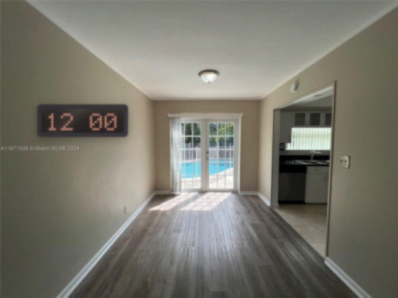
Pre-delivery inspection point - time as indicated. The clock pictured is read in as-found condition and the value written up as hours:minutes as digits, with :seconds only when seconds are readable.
12:00
